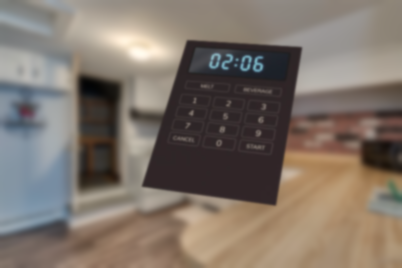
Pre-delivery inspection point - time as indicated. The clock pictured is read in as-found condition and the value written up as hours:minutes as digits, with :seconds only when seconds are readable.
2:06
